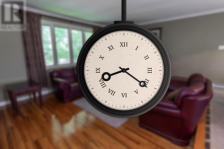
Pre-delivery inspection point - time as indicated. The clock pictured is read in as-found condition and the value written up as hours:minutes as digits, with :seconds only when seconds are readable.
8:21
